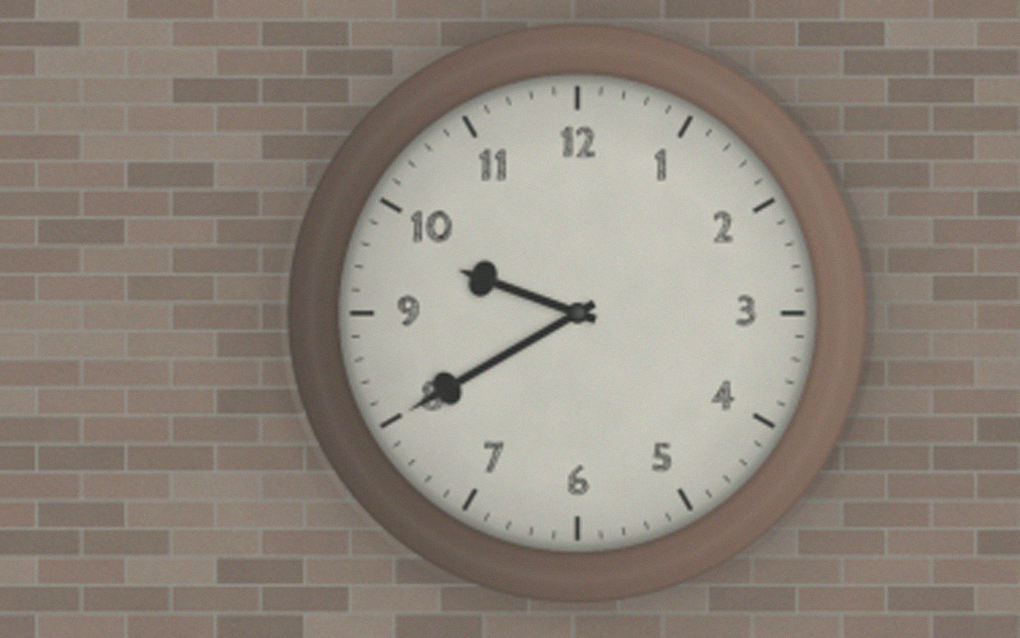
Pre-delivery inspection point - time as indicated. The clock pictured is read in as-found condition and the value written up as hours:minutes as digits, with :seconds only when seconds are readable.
9:40
